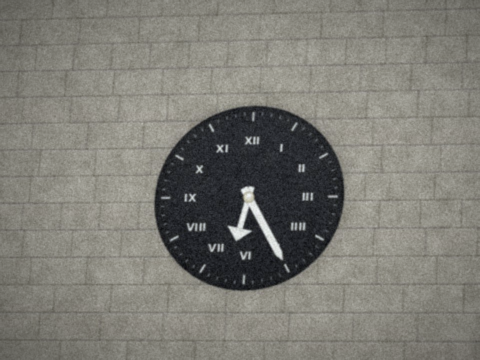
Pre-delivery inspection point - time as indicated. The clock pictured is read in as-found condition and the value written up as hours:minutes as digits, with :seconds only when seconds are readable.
6:25
